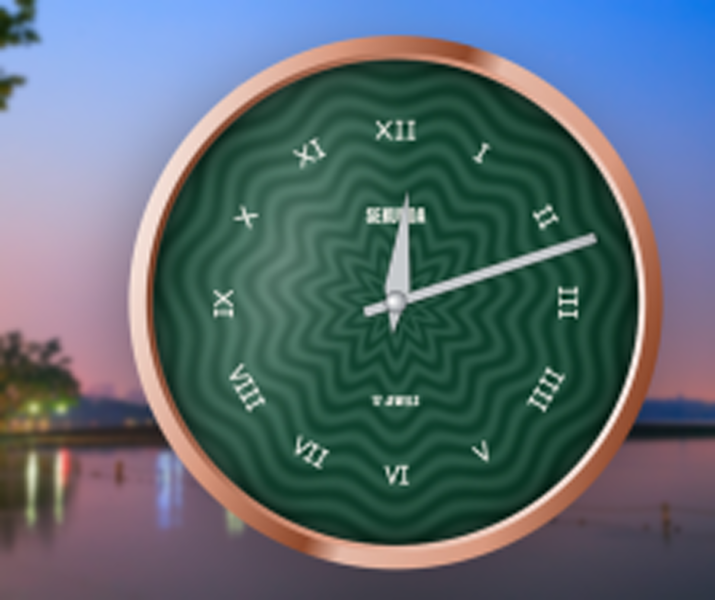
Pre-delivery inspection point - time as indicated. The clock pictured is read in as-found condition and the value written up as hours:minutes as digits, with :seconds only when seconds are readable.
12:12
